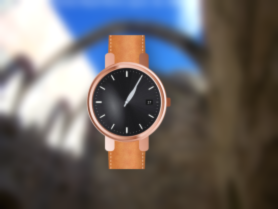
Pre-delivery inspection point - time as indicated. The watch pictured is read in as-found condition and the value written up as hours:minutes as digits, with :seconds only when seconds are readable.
1:05
